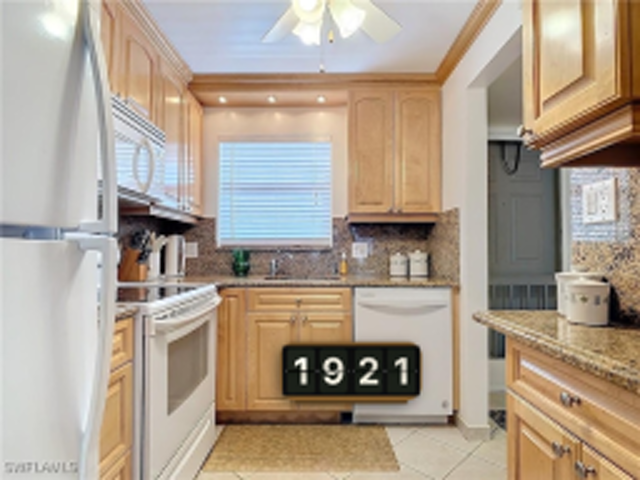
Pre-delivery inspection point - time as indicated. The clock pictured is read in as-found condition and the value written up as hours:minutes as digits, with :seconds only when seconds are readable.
19:21
